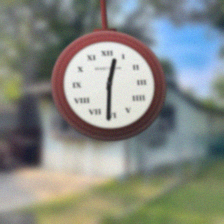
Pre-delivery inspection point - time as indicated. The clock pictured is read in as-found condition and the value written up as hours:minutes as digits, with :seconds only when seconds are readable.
12:31
